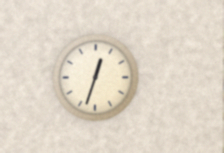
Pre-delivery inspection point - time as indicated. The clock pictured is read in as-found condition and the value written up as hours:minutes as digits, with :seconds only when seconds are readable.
12:33
